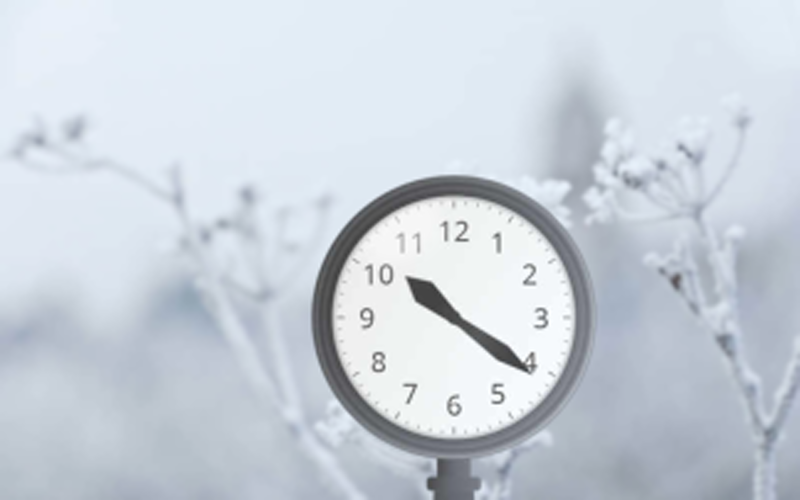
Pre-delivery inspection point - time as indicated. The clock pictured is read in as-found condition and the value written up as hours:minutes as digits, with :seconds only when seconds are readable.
10:21
